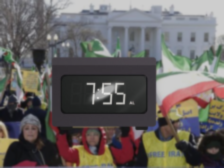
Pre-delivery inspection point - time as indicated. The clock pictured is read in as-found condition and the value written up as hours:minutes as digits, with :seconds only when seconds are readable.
7:55
